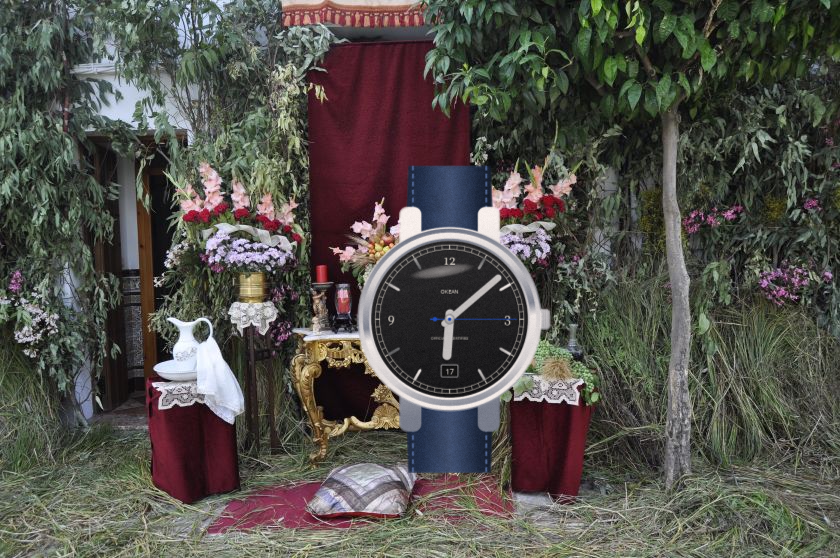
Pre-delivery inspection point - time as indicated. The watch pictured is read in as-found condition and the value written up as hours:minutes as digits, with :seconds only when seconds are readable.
6:08:15
